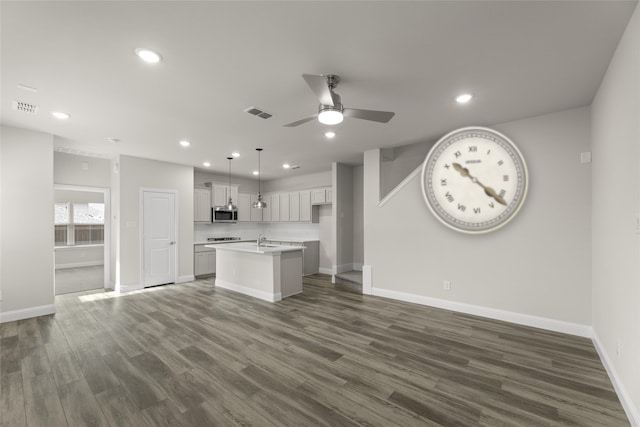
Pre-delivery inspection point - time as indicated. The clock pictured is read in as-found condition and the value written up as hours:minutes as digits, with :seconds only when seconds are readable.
10:22
